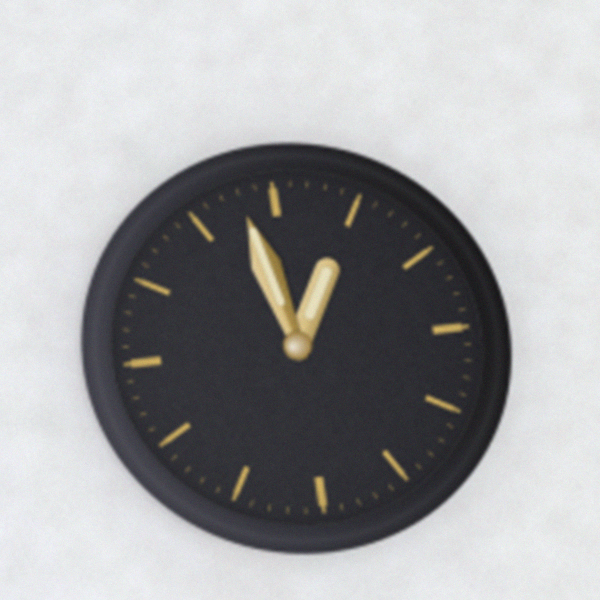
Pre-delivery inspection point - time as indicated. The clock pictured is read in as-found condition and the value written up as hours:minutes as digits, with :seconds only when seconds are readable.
12:58
